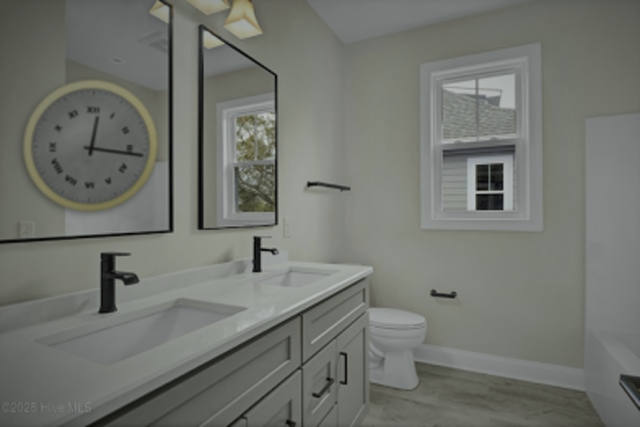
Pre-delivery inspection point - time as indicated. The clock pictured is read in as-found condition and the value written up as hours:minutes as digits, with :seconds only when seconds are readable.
12:16
